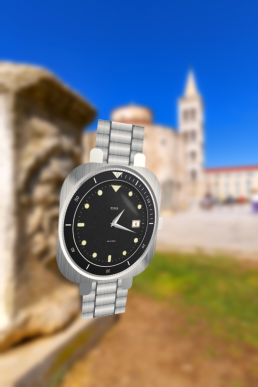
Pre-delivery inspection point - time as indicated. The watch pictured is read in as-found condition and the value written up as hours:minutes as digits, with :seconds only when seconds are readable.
1:18
